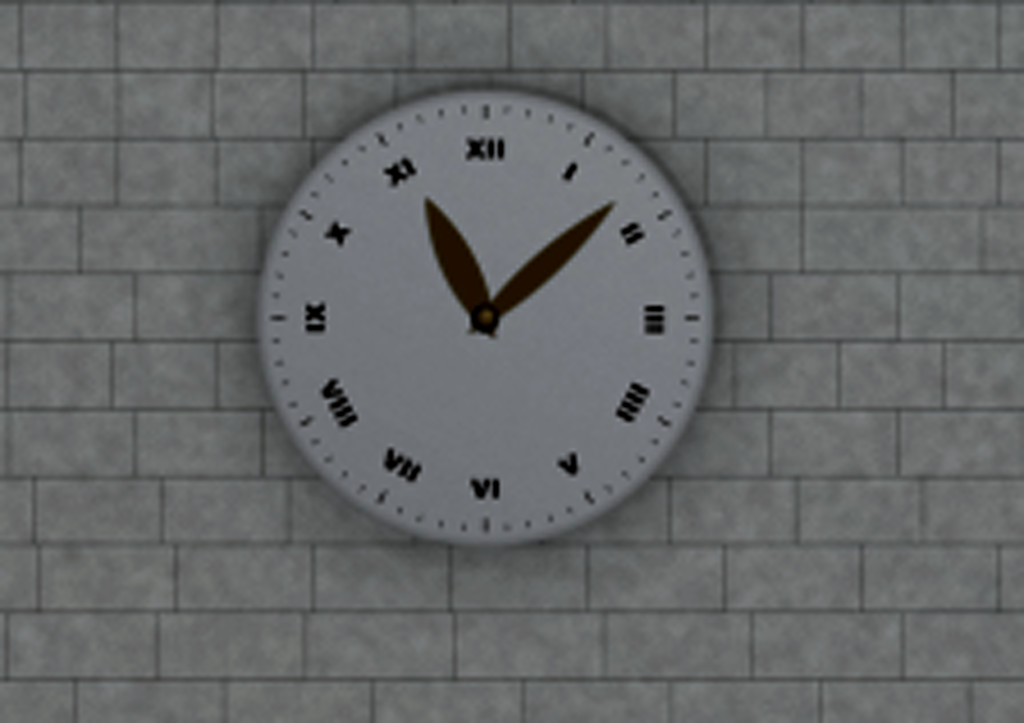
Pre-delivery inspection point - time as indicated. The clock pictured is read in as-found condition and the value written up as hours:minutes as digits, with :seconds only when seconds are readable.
11:08
